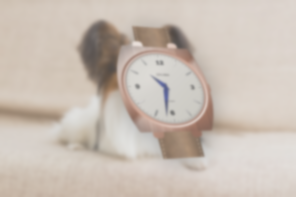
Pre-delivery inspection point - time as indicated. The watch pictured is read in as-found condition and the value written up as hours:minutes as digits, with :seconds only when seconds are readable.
10:32
